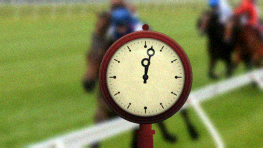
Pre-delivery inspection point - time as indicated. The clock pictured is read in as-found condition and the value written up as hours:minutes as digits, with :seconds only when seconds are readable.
12:02
